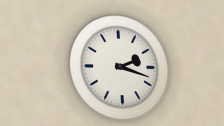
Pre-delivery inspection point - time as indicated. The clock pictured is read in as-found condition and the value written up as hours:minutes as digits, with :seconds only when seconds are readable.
2:18
